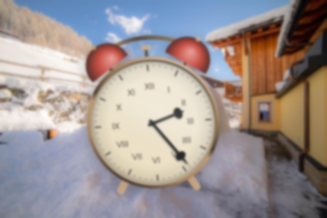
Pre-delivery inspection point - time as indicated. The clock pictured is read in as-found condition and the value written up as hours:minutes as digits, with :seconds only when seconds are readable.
2:24
